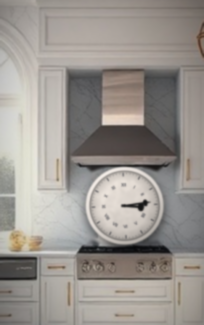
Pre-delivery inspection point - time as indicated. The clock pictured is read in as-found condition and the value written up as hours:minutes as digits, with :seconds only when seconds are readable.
3:14
